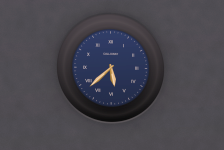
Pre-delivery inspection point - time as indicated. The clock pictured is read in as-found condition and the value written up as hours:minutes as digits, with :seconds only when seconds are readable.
5:38
